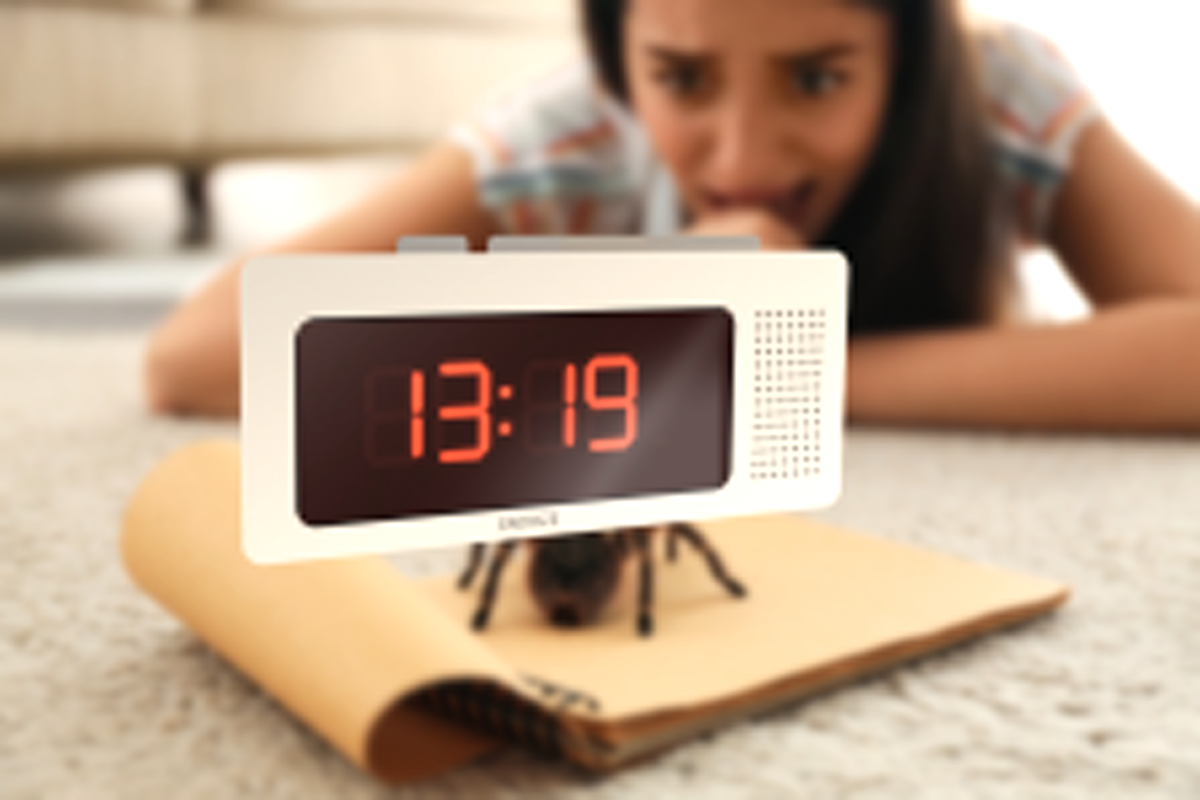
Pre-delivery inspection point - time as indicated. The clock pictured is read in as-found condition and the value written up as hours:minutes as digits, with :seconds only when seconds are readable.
13:19
